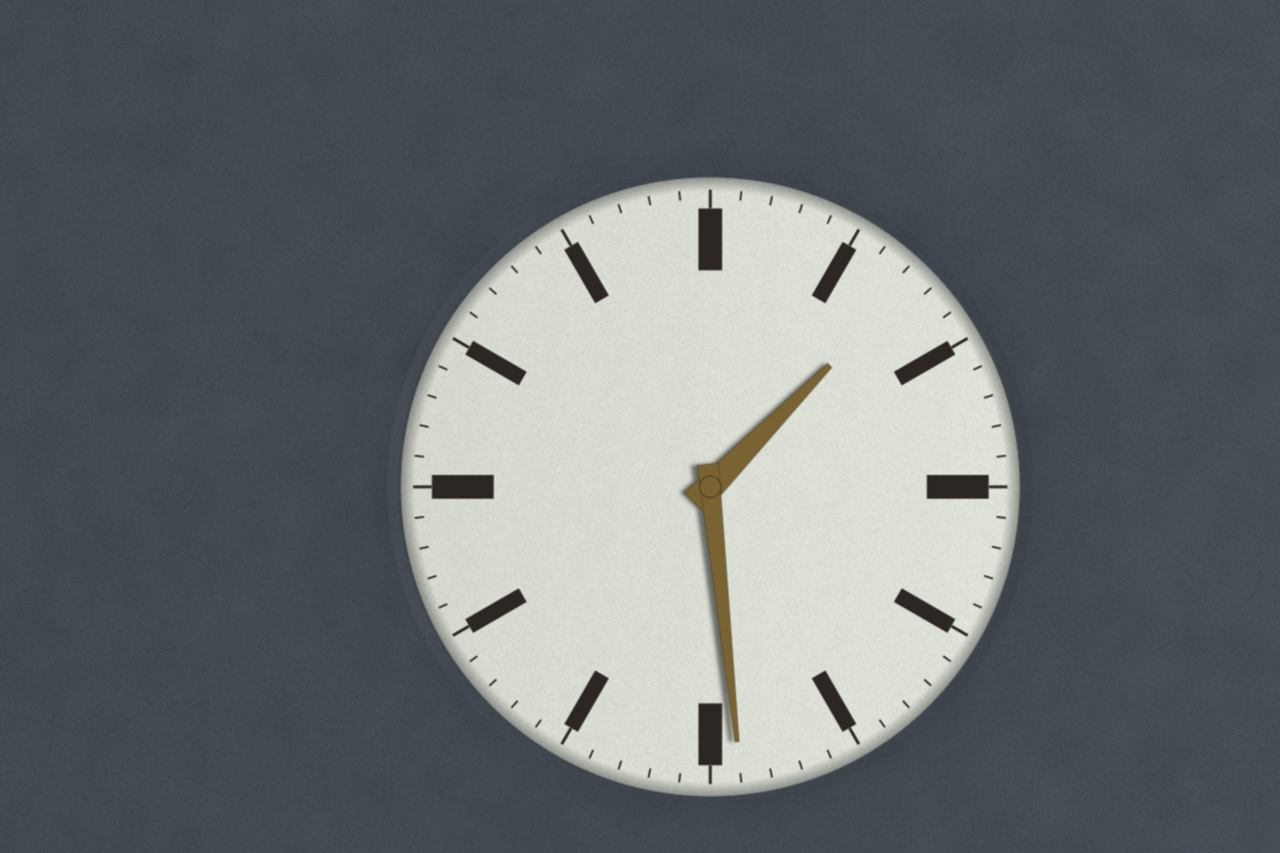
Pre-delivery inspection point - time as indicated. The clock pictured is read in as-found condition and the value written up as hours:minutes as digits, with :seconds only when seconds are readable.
1:29
